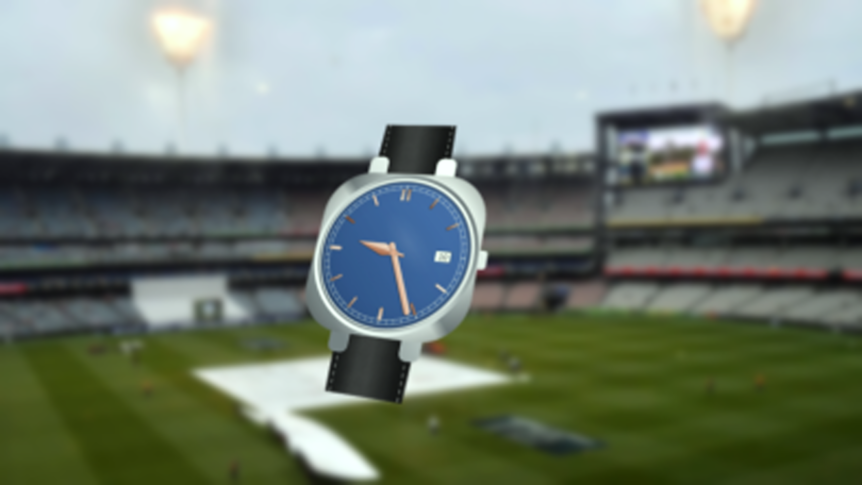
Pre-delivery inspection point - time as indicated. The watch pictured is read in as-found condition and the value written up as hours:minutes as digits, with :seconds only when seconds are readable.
9:26
